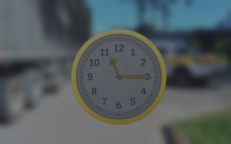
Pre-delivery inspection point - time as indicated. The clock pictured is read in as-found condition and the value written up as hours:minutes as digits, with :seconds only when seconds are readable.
11:15
